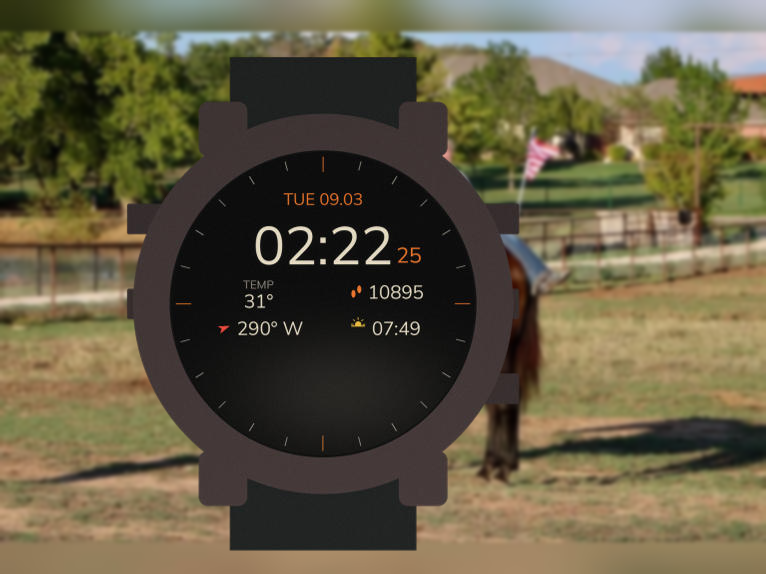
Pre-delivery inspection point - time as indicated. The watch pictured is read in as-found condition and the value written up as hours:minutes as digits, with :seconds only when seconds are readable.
2:22:25
